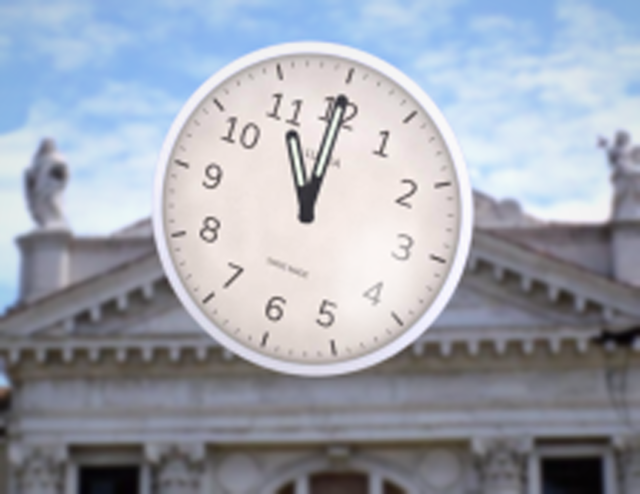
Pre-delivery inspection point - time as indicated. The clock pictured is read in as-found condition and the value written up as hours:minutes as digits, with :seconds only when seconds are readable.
11:00
